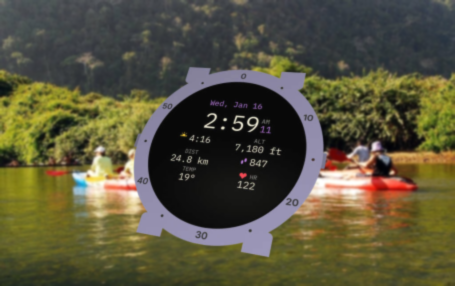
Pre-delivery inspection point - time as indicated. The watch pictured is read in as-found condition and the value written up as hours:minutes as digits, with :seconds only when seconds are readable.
2:59:11
